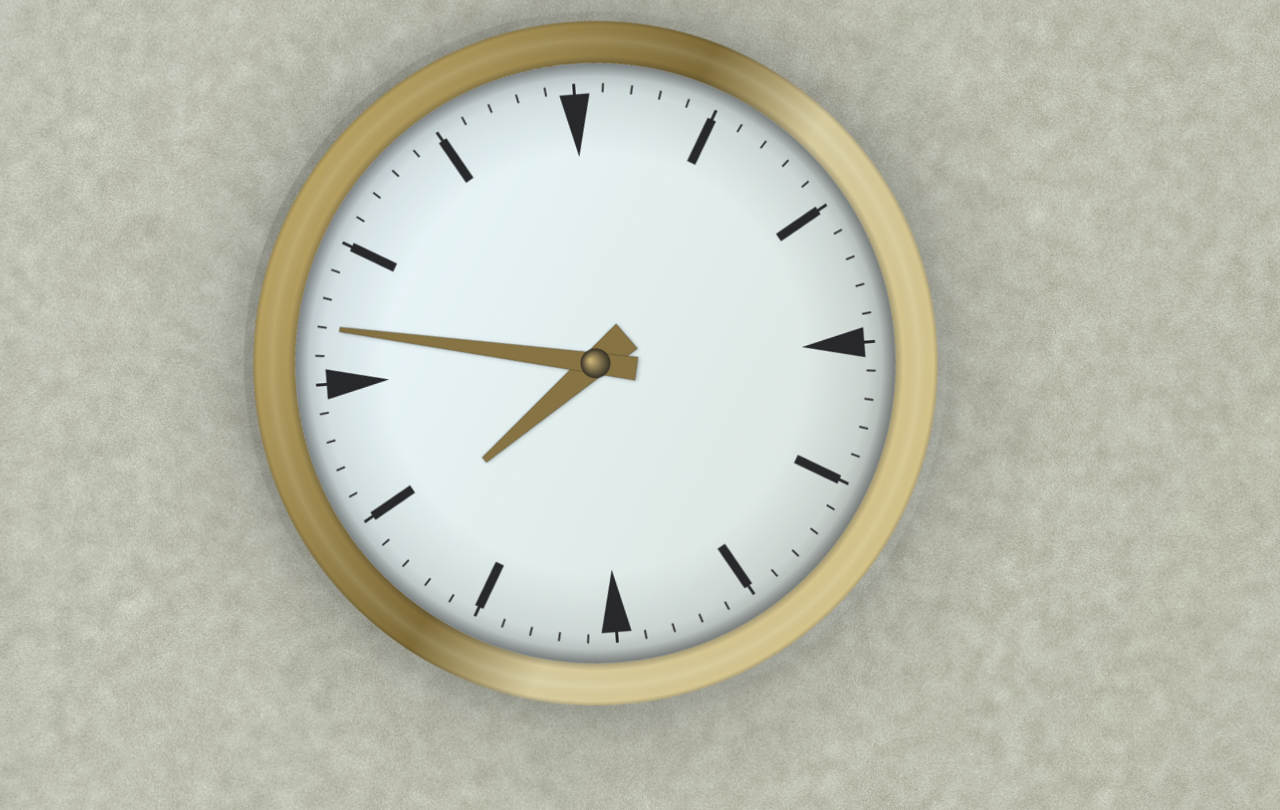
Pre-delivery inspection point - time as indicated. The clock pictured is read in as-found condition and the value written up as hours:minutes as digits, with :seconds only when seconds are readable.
7:47
